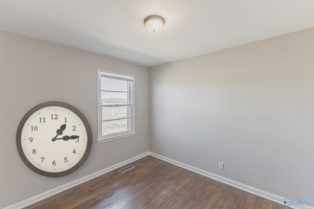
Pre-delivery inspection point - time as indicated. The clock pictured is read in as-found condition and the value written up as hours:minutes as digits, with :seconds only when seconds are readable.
1:14
